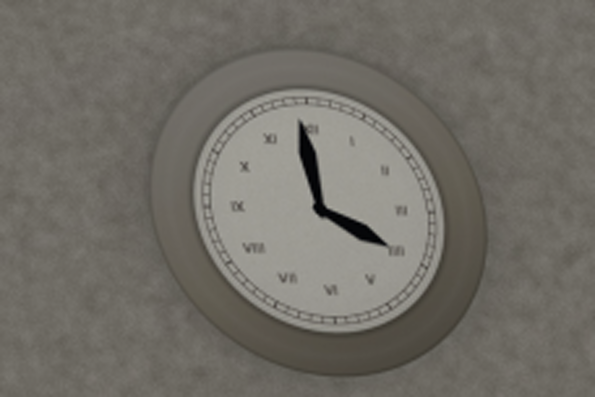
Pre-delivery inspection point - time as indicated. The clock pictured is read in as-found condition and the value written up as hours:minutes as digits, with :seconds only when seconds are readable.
3:59
